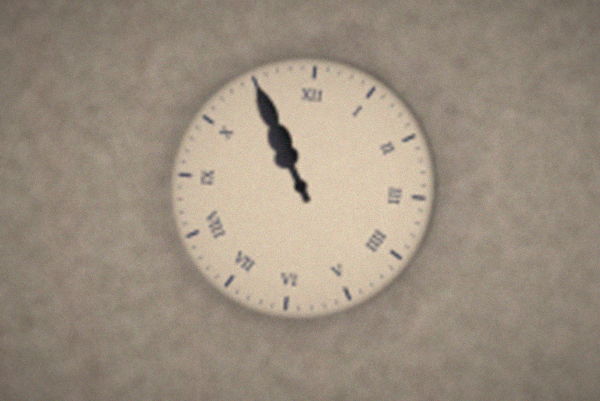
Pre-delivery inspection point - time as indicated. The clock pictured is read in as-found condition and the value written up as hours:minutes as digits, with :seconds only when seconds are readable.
10:55
